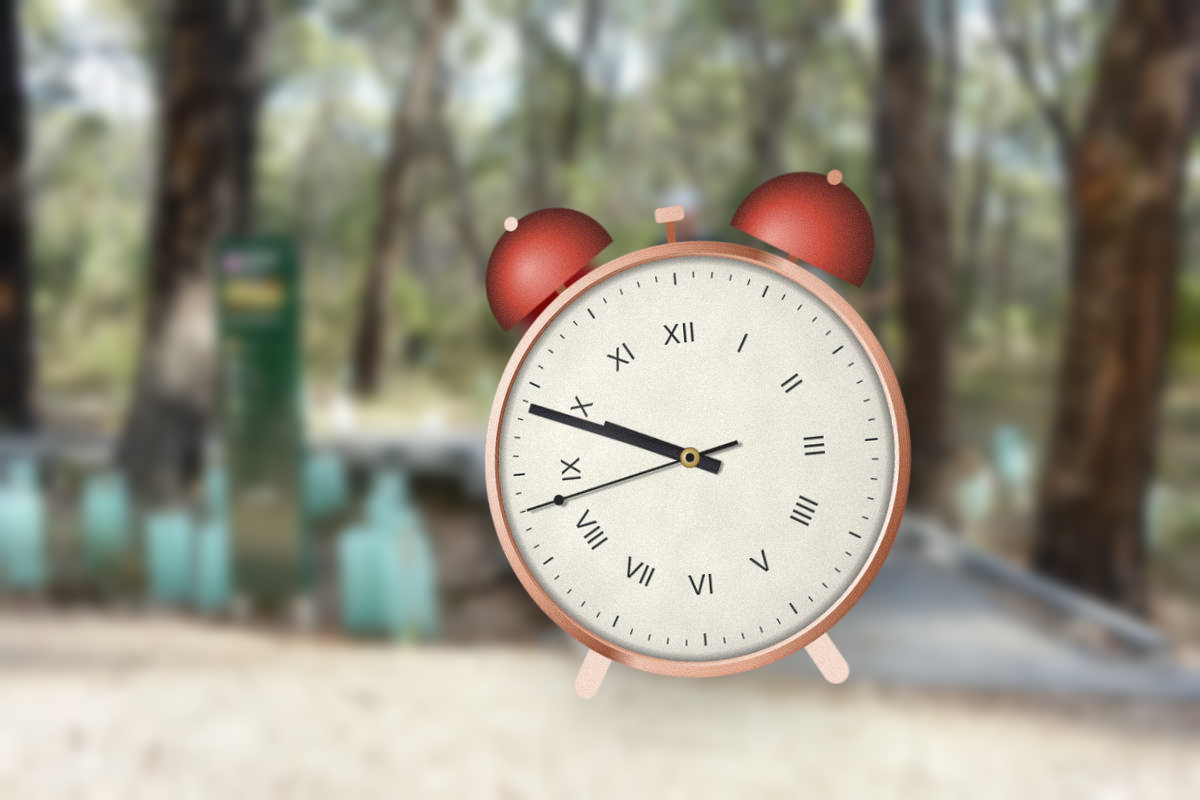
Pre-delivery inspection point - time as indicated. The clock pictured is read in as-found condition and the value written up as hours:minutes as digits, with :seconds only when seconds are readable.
9:48:43
